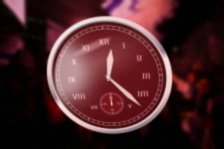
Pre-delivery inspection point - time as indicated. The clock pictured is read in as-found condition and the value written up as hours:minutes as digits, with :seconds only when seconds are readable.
12:23
